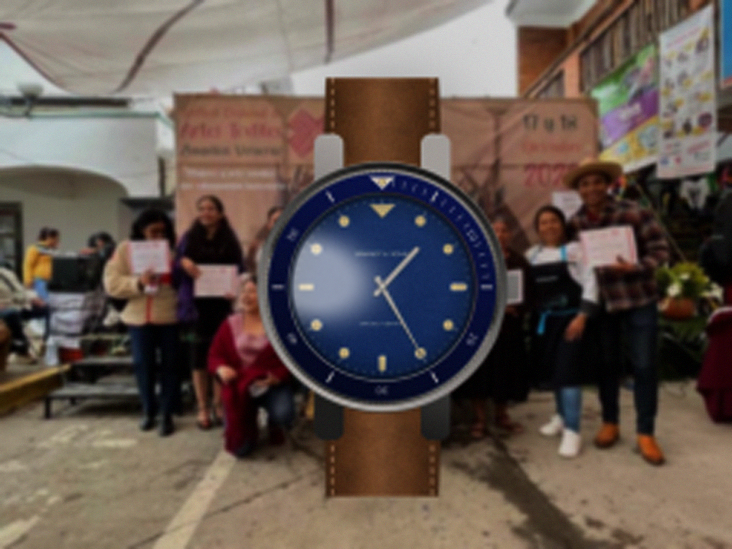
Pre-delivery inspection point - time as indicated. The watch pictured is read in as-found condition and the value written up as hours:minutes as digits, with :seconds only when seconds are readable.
1:25
